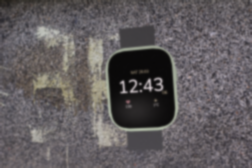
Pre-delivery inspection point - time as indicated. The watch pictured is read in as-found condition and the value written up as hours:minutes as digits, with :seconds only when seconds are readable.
12:43
